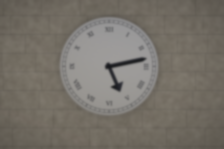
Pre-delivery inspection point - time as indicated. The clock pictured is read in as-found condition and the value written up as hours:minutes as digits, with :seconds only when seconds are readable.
5:13
